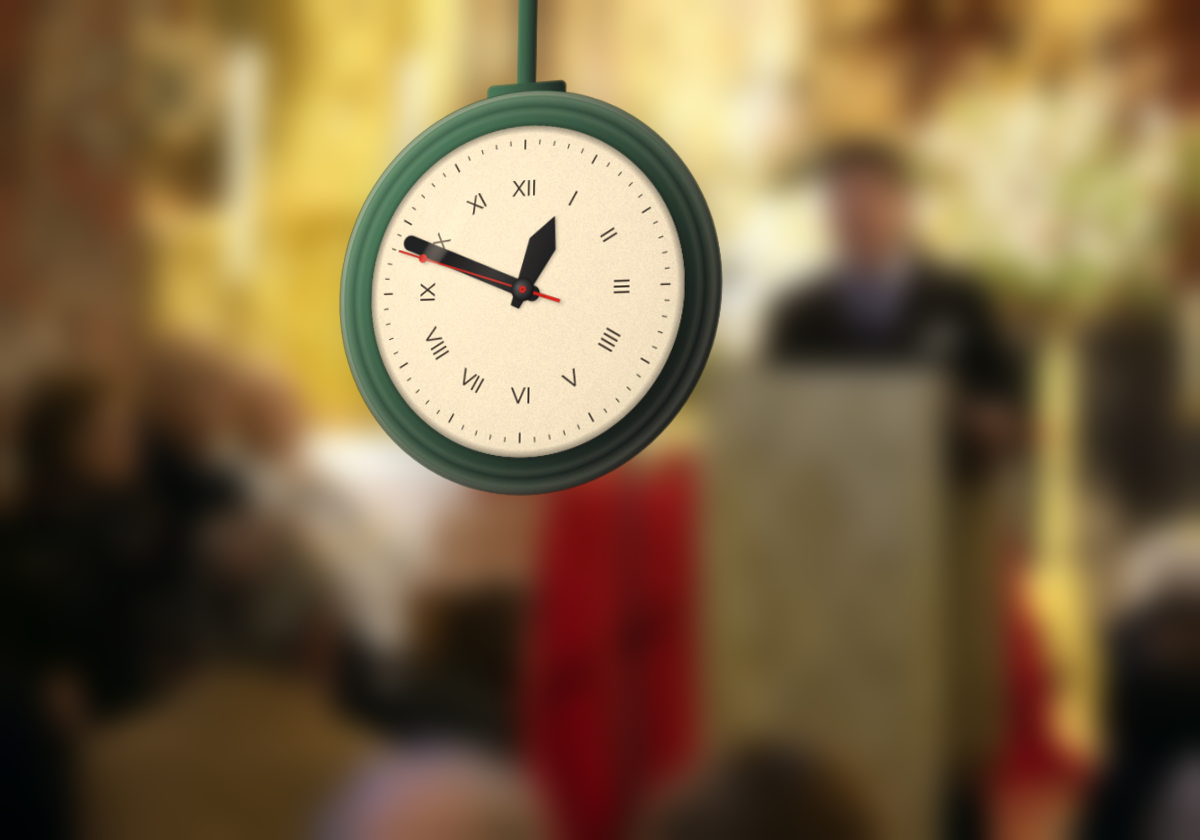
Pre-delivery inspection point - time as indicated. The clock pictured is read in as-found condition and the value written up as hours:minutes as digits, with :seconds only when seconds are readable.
12:48:48
